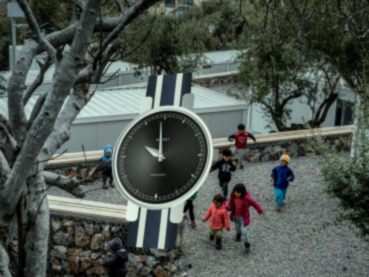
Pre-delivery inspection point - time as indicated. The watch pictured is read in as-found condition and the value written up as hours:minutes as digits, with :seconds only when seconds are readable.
9:59
